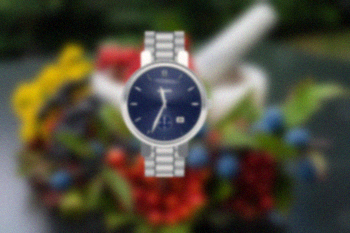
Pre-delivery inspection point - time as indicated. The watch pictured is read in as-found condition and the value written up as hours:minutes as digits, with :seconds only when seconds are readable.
11:34
